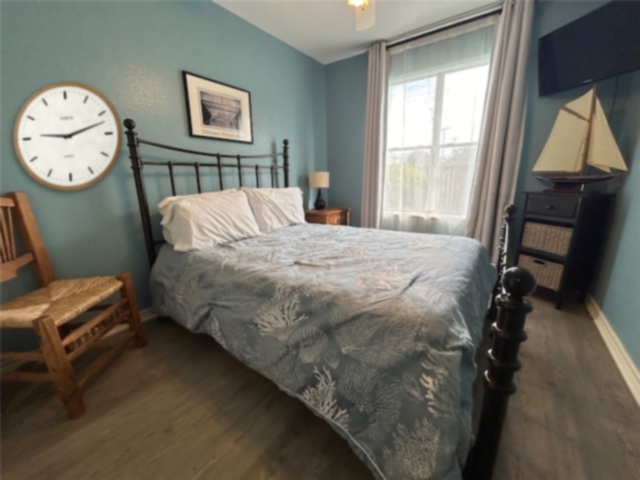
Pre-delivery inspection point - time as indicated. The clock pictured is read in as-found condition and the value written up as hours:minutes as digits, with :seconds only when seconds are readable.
9:12
